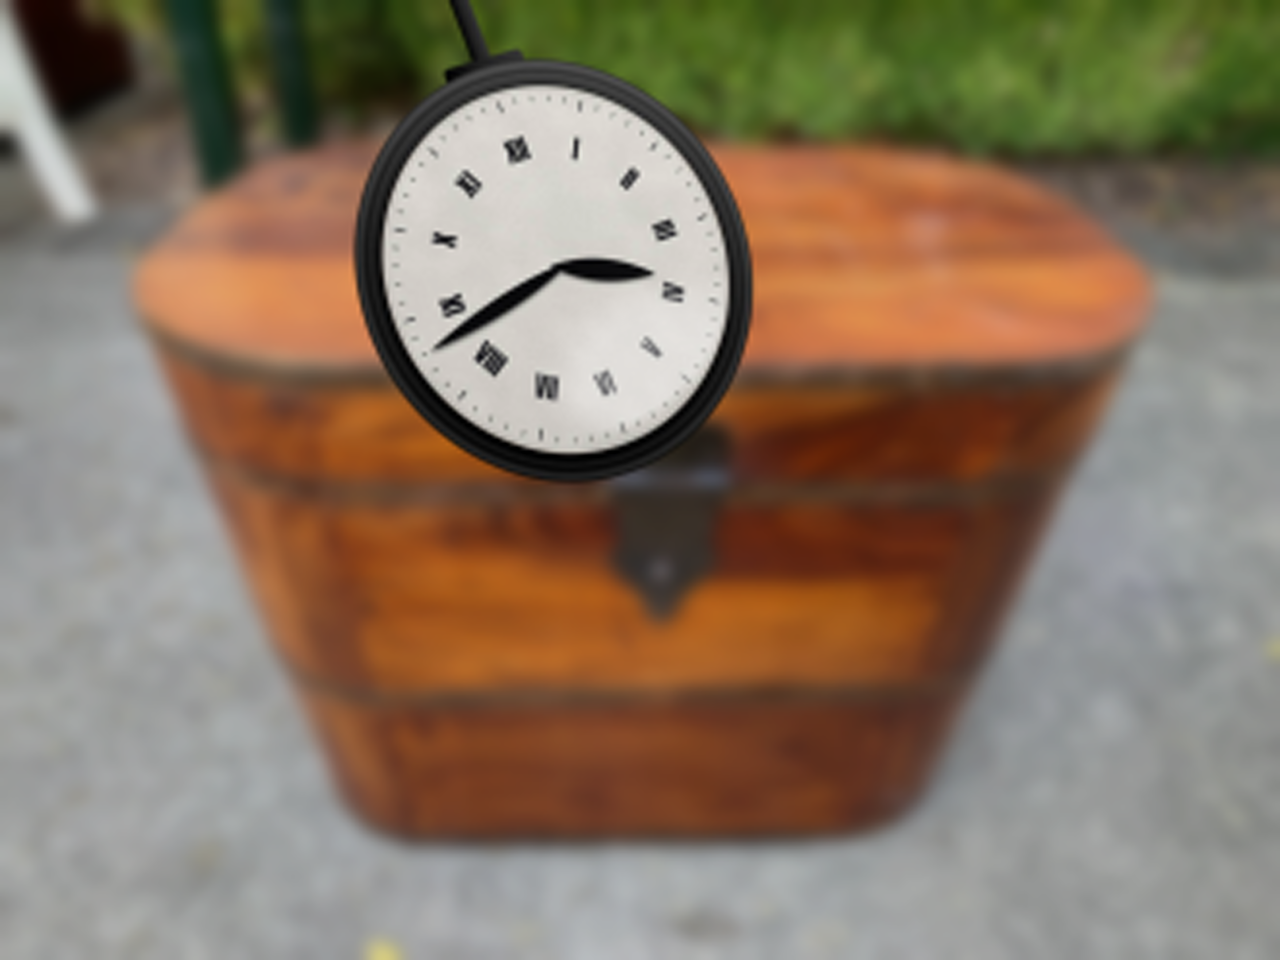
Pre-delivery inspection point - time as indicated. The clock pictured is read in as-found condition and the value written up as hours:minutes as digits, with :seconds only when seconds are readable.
3:43
